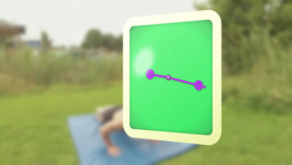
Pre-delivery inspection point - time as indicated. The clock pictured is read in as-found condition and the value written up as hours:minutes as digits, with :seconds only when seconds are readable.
9:17
